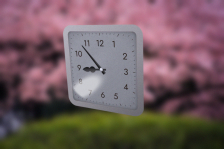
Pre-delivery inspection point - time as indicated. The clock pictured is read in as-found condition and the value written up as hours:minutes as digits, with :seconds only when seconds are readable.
8:53
